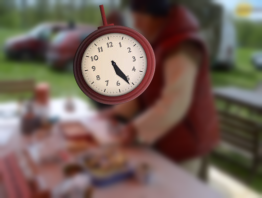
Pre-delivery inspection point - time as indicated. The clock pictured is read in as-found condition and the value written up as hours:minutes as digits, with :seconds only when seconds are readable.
5:26
